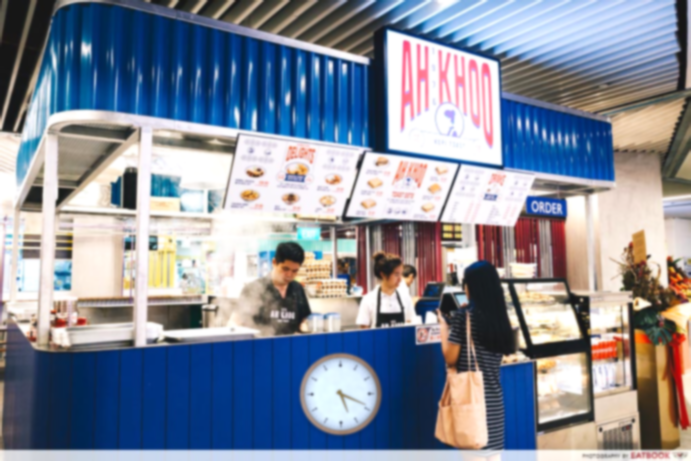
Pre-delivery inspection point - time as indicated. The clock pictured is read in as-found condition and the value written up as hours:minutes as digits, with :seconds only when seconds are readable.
5:19
